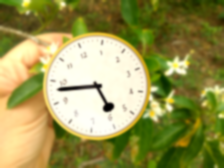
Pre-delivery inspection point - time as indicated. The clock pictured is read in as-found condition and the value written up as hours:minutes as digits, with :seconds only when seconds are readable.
5:48
